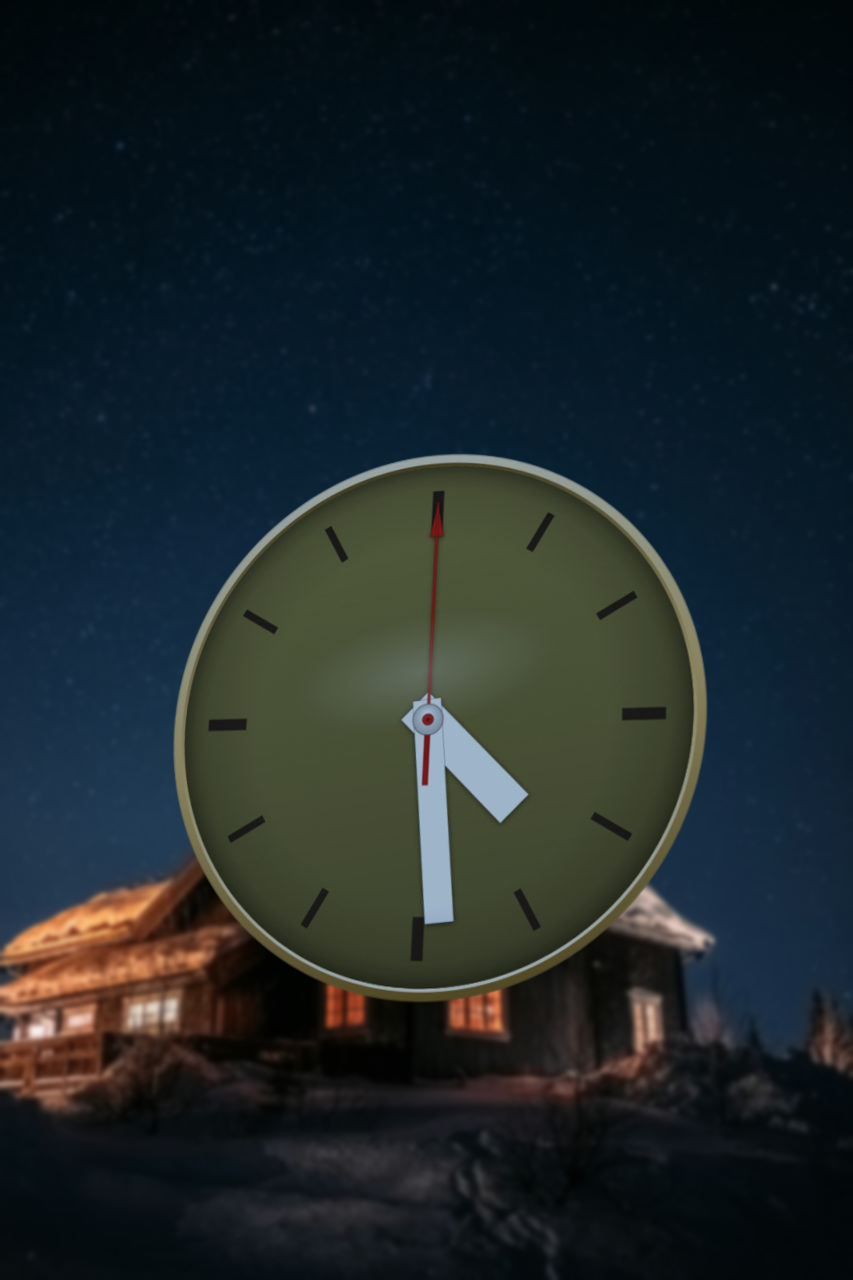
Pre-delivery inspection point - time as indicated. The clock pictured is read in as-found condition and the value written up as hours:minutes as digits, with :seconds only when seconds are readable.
4:29:00
